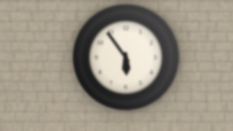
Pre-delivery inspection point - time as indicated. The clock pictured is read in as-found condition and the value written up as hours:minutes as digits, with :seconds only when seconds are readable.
5:54
